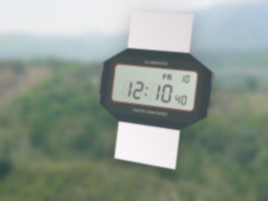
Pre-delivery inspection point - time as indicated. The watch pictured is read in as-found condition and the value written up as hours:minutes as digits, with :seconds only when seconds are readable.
12:10
